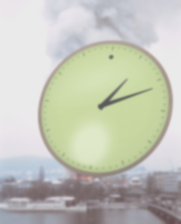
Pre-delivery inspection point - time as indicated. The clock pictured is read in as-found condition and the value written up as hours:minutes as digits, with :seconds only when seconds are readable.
1:11
